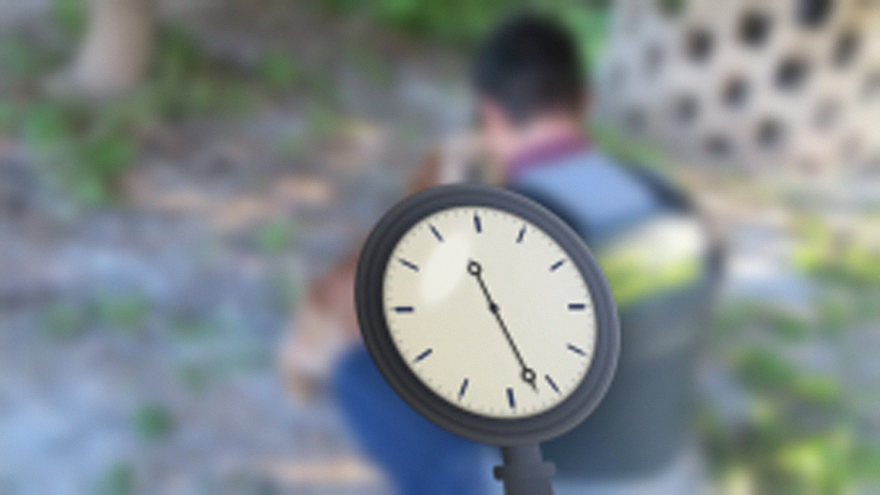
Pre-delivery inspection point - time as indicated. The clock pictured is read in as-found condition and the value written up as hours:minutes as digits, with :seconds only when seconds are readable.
11:27
